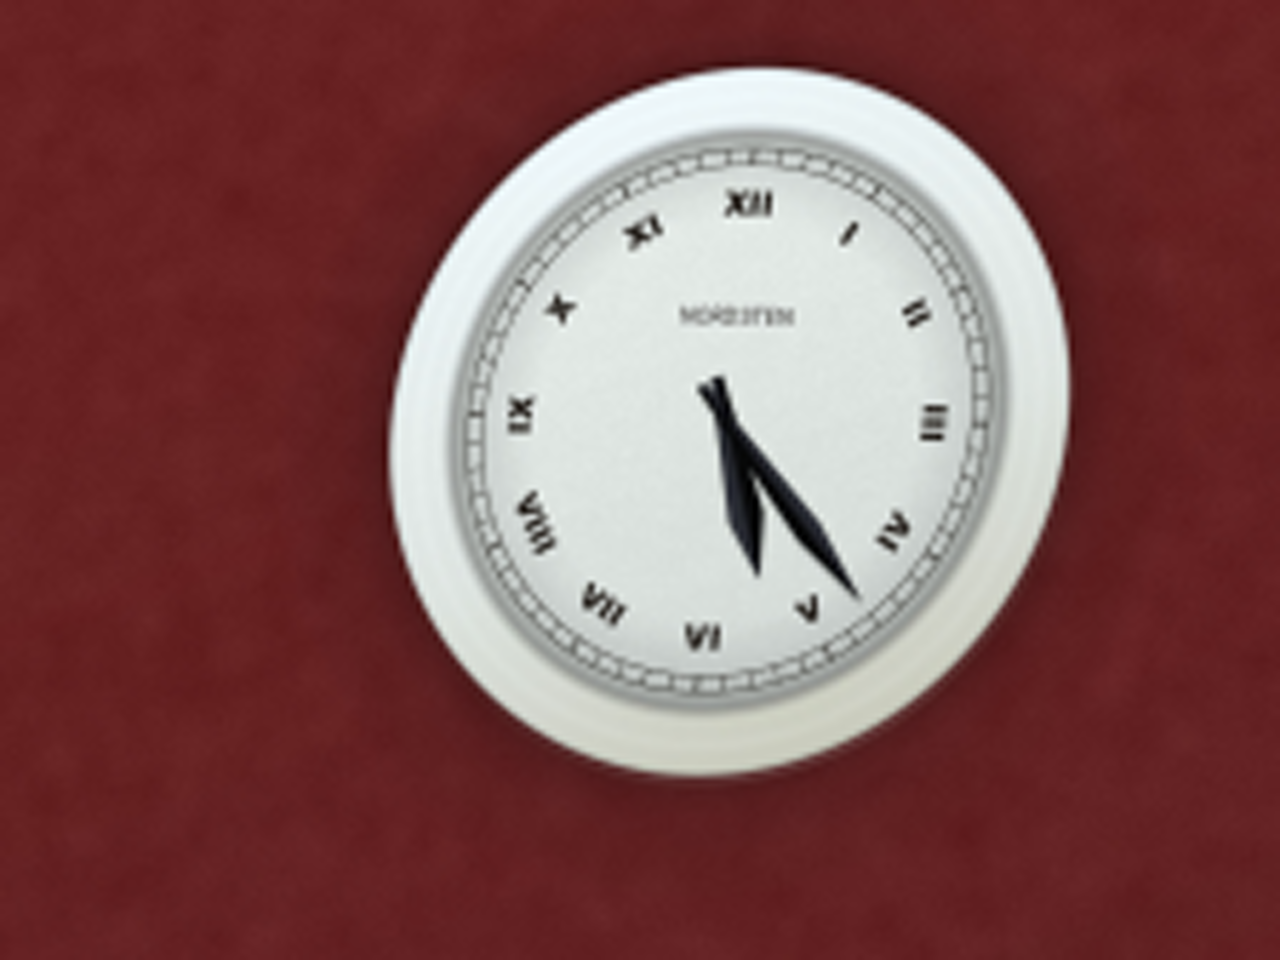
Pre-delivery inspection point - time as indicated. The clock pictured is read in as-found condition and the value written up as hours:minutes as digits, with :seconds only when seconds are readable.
5:23
